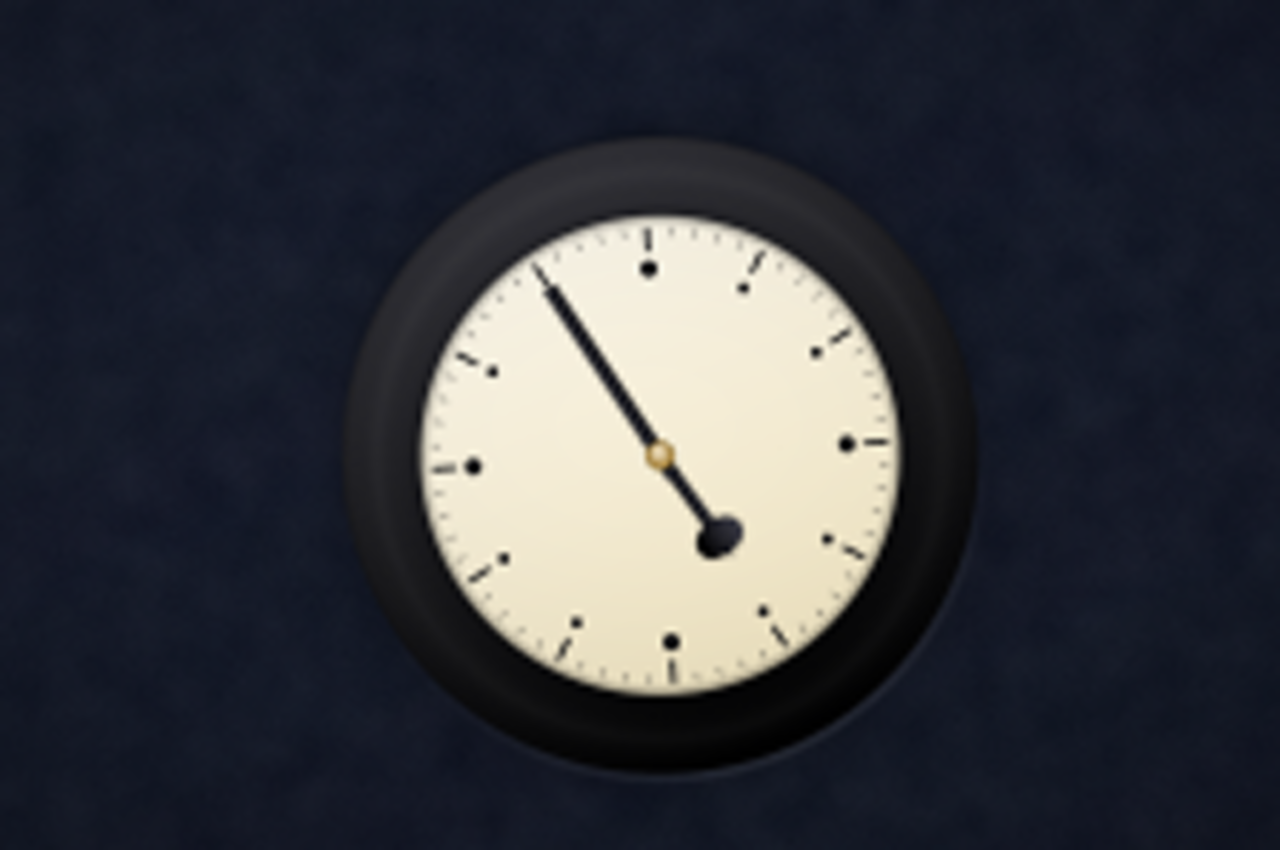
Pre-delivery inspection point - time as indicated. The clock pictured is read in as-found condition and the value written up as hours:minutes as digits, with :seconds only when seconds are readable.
4:55
